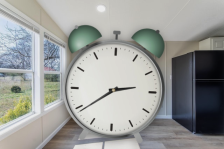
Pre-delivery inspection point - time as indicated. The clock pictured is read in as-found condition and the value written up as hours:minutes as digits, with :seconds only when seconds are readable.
2:39
